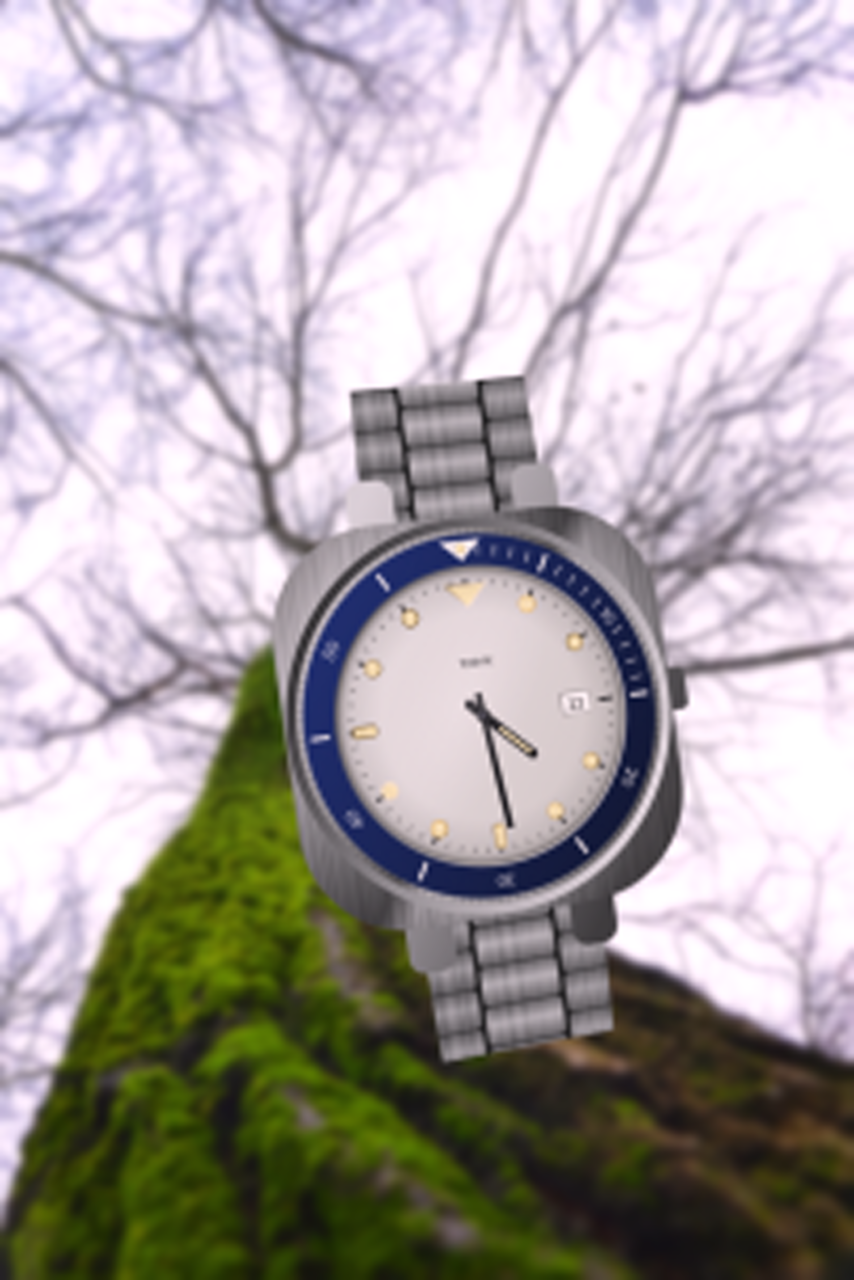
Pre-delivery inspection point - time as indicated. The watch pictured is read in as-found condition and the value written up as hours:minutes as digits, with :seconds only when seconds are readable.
4:29
